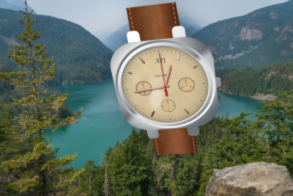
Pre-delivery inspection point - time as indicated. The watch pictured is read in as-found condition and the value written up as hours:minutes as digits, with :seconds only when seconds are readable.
12:44
